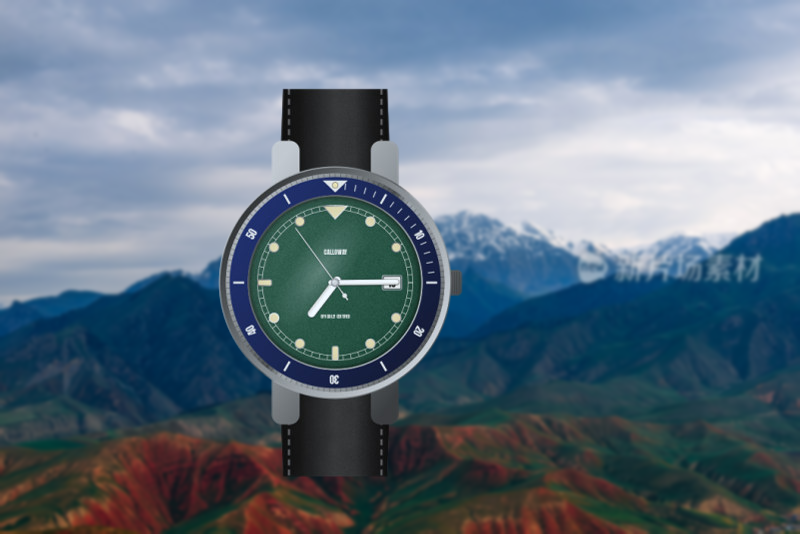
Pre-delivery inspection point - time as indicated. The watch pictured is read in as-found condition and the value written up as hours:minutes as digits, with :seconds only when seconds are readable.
7:14:54
